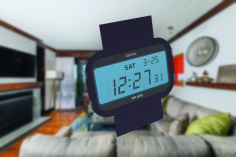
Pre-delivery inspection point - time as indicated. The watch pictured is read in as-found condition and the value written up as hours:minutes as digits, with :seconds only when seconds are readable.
12:27:31
